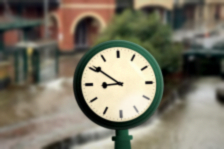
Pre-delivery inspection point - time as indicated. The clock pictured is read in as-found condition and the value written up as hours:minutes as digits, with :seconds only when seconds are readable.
8:51
